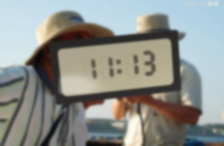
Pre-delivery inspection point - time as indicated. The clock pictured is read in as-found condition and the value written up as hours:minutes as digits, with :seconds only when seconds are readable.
11:13
